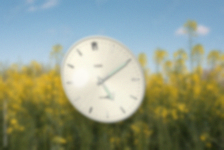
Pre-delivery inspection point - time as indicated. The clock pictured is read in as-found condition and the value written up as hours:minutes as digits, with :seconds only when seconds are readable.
5:10
